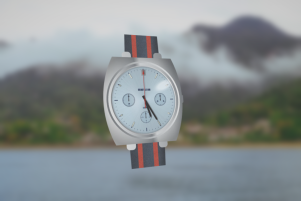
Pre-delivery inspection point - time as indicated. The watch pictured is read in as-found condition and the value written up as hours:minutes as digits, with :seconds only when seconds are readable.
5:25
